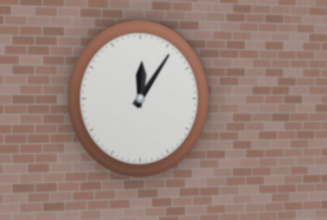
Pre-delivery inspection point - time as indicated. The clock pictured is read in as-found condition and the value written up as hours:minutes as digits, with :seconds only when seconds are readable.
12:06
